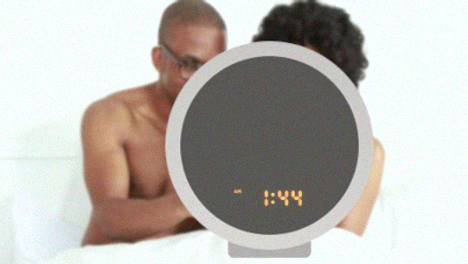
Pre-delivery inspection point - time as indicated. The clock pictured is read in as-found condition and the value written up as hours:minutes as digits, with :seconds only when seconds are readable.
1:44
